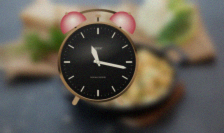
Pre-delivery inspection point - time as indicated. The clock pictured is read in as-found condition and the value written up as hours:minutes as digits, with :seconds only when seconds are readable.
11:17
